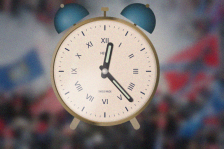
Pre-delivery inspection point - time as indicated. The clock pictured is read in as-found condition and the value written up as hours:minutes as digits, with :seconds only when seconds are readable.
12:23
